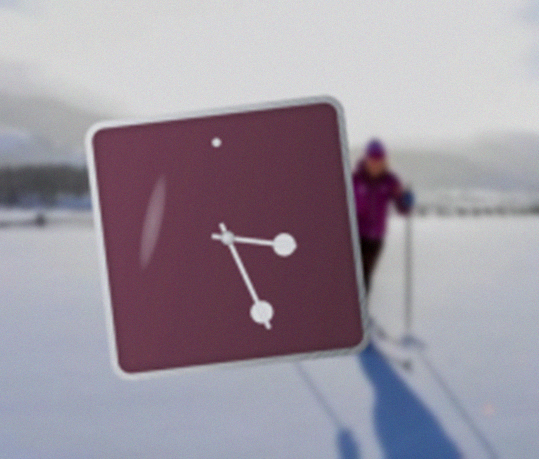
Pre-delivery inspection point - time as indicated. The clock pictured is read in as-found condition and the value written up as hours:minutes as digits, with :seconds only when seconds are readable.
3:27
